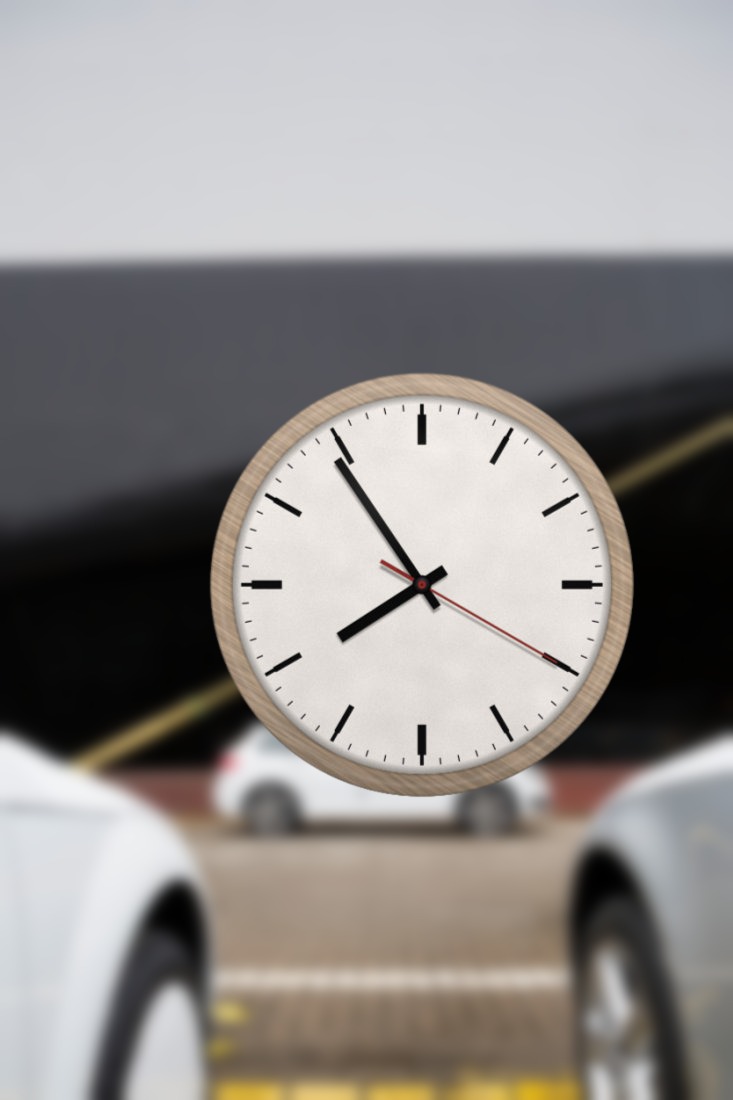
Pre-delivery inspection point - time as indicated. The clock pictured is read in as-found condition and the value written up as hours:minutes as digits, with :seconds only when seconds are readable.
7:54:20
